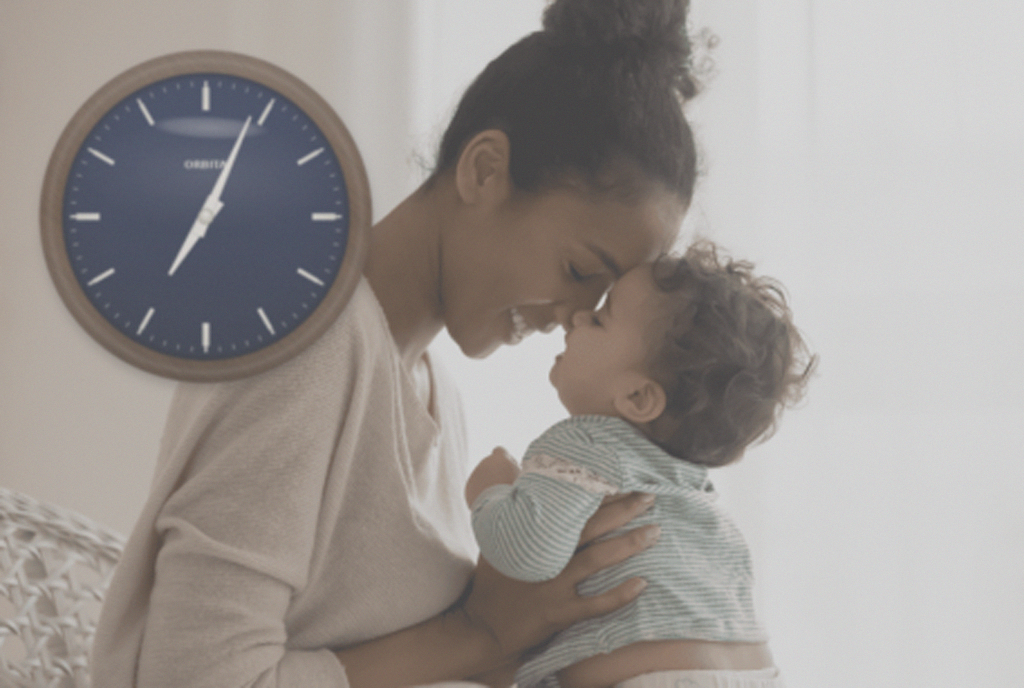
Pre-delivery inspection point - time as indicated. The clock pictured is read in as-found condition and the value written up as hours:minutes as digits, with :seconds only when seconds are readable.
7:04
